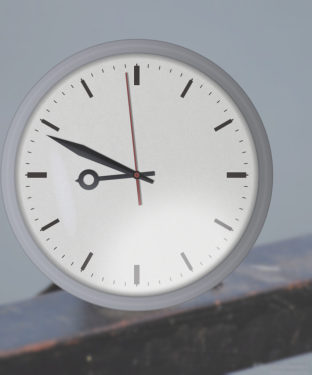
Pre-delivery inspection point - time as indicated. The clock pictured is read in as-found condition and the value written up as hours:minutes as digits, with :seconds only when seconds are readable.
8:48:59
